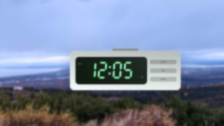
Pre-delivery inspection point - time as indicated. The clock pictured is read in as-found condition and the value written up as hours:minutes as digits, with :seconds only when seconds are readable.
12:05
